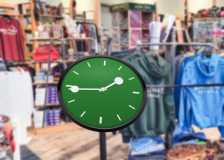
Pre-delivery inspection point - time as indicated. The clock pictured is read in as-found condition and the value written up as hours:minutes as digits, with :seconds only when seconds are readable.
1:44
